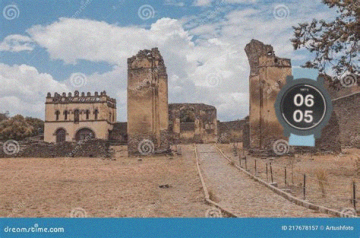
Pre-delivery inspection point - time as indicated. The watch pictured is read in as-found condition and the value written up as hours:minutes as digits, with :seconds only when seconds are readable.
6:05
